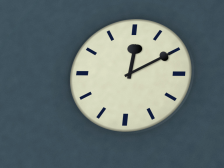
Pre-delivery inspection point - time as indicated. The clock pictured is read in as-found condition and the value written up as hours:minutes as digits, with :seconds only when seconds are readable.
12:10
